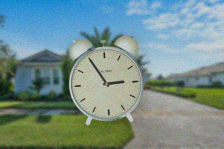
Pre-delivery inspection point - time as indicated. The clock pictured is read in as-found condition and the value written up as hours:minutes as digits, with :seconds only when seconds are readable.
2:55
